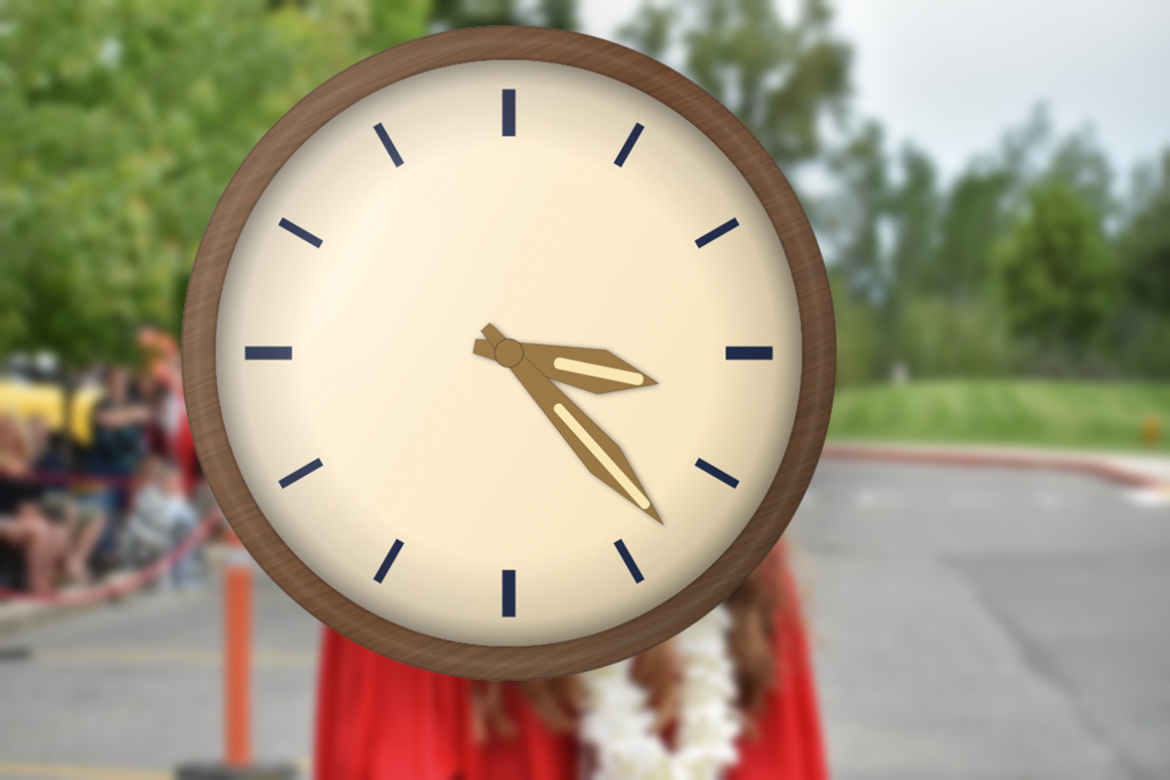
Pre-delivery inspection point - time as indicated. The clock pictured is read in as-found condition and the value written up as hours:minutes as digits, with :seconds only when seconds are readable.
3:23
